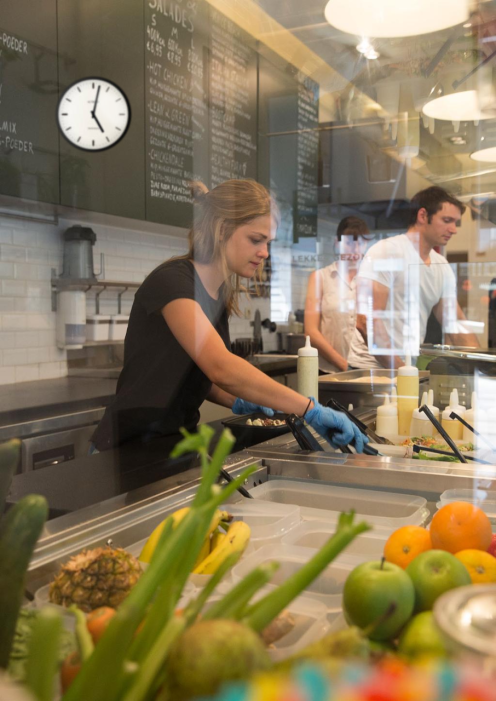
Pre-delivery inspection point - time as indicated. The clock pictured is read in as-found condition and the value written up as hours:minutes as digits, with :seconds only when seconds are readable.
5:02
